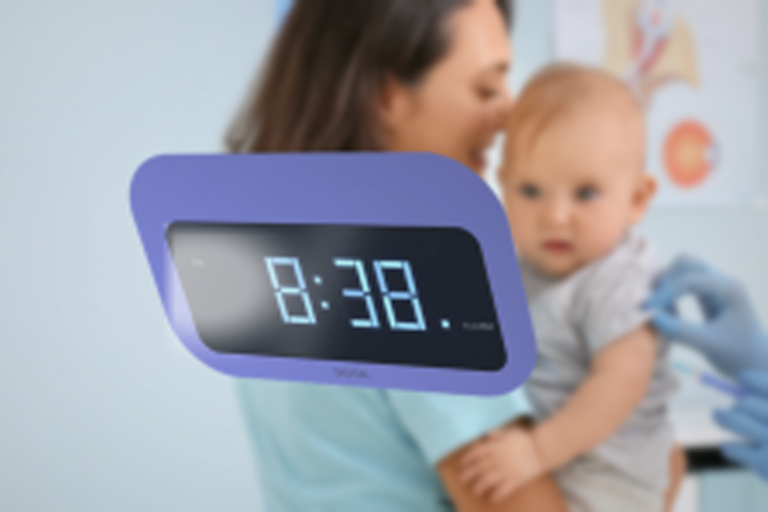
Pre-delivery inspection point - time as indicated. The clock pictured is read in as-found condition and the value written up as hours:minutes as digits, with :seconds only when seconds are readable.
8:38
